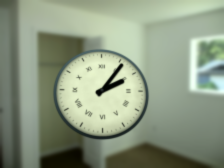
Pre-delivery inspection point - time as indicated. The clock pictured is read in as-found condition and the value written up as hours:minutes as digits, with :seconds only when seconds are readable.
2:06
